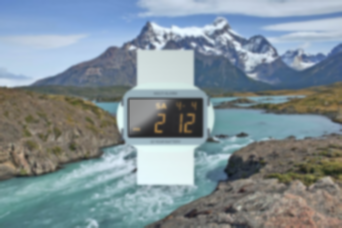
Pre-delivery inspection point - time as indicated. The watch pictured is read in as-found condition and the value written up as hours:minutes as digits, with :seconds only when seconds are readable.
2:12
